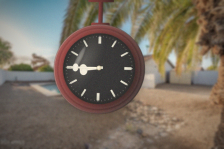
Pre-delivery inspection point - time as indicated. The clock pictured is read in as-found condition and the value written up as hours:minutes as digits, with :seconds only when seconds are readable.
8:45
